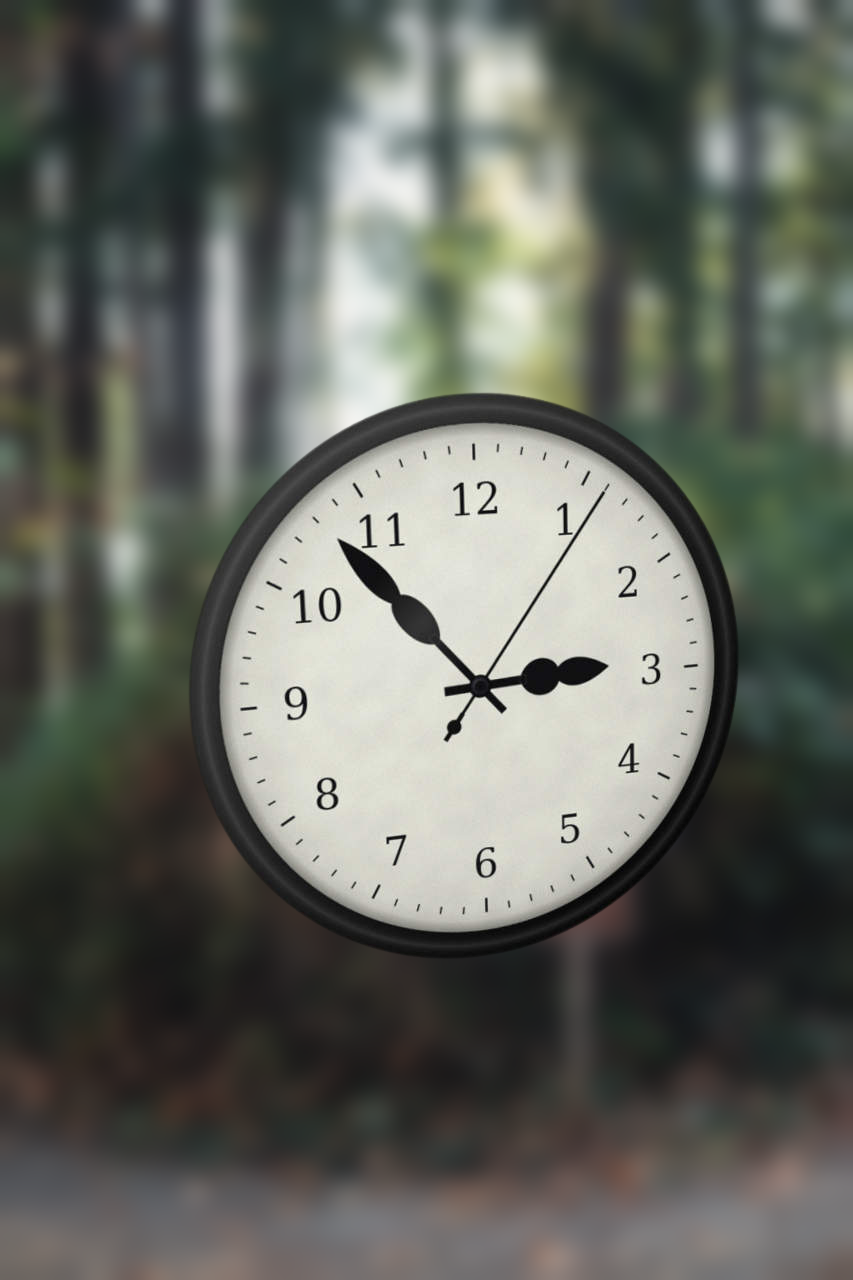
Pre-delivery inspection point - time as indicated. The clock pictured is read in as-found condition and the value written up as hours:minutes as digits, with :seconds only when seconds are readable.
2:53:06
